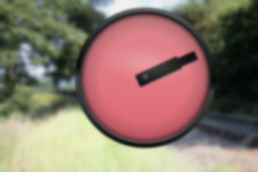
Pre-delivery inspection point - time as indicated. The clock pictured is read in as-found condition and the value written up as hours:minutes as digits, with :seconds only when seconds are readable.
2:11
